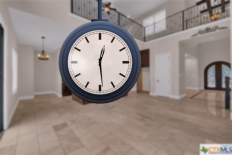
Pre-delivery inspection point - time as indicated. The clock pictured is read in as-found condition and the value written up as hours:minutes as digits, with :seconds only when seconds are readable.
12:29
